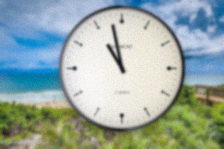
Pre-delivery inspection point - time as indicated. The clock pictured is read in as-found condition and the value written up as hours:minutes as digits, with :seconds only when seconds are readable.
10:58
